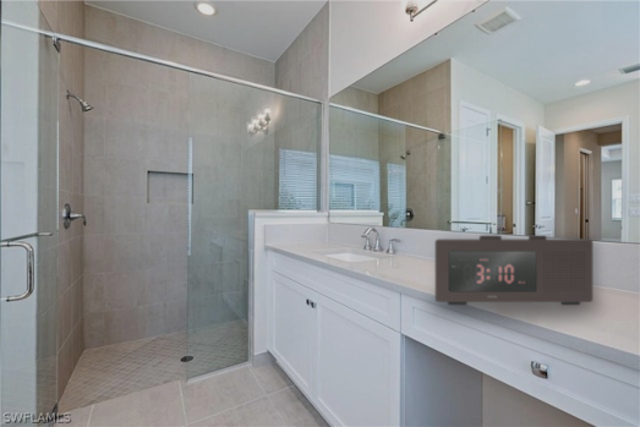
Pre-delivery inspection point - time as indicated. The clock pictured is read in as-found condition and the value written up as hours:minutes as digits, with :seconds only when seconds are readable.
3:10
